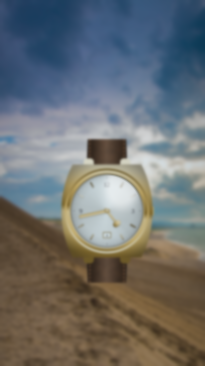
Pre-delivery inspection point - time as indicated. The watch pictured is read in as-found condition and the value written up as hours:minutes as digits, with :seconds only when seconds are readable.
4:43
